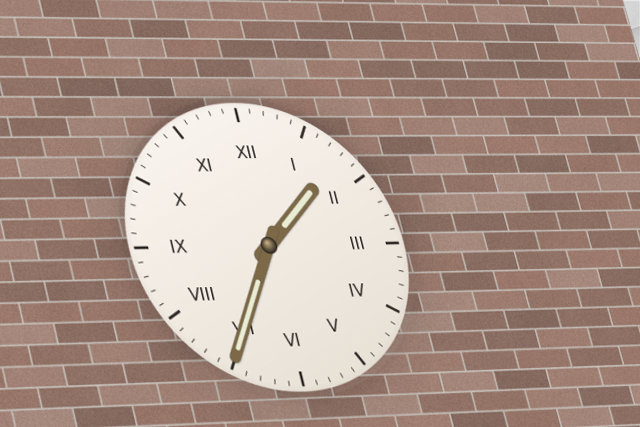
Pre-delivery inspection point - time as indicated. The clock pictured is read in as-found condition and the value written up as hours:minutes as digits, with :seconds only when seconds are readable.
1:35
